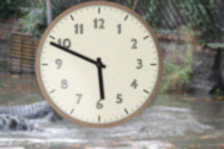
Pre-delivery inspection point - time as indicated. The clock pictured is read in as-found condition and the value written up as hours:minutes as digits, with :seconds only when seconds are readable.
5:49
